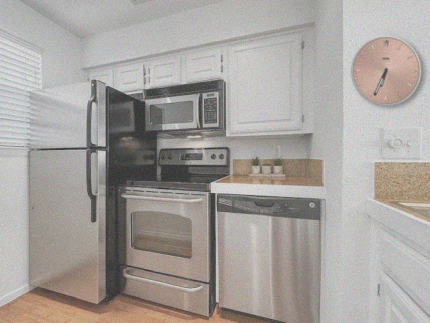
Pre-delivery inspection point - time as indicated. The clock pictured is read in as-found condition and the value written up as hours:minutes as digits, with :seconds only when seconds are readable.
6:34
